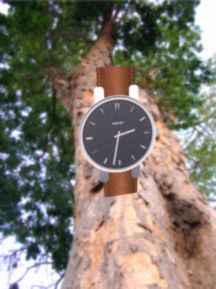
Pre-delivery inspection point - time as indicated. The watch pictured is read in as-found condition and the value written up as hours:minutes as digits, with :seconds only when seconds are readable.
2:32
